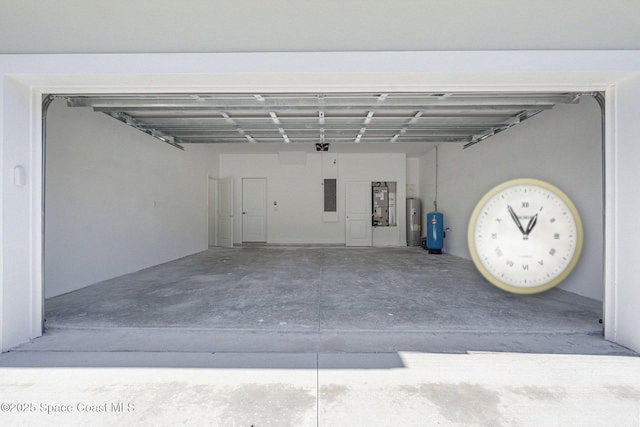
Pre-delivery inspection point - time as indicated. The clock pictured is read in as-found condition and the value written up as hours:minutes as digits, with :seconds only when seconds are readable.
12:55
